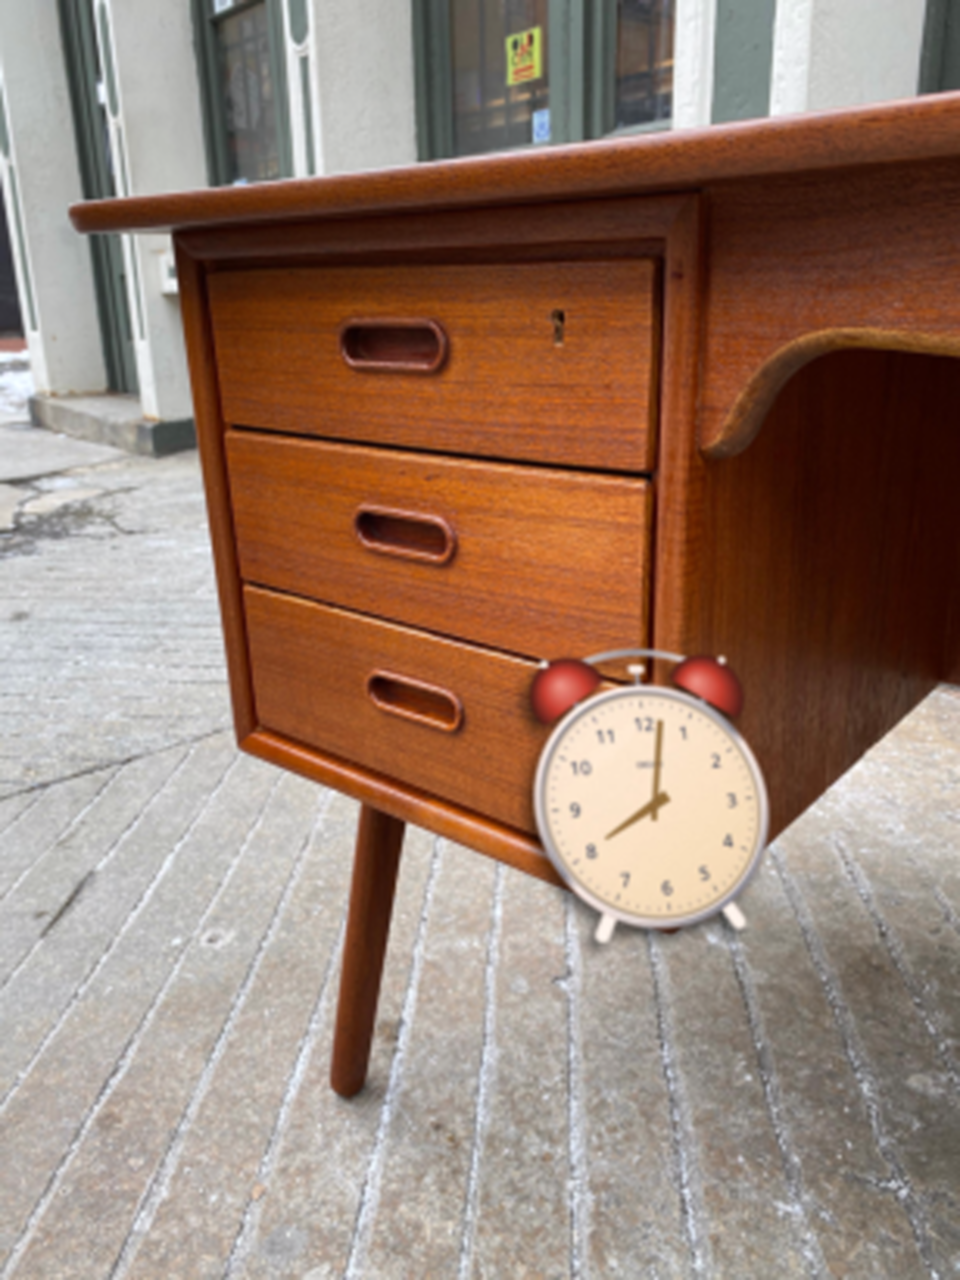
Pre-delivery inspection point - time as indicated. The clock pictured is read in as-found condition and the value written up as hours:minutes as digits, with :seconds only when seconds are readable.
8:02
